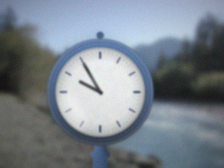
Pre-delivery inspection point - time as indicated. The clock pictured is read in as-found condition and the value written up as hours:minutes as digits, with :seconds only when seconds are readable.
9:55
